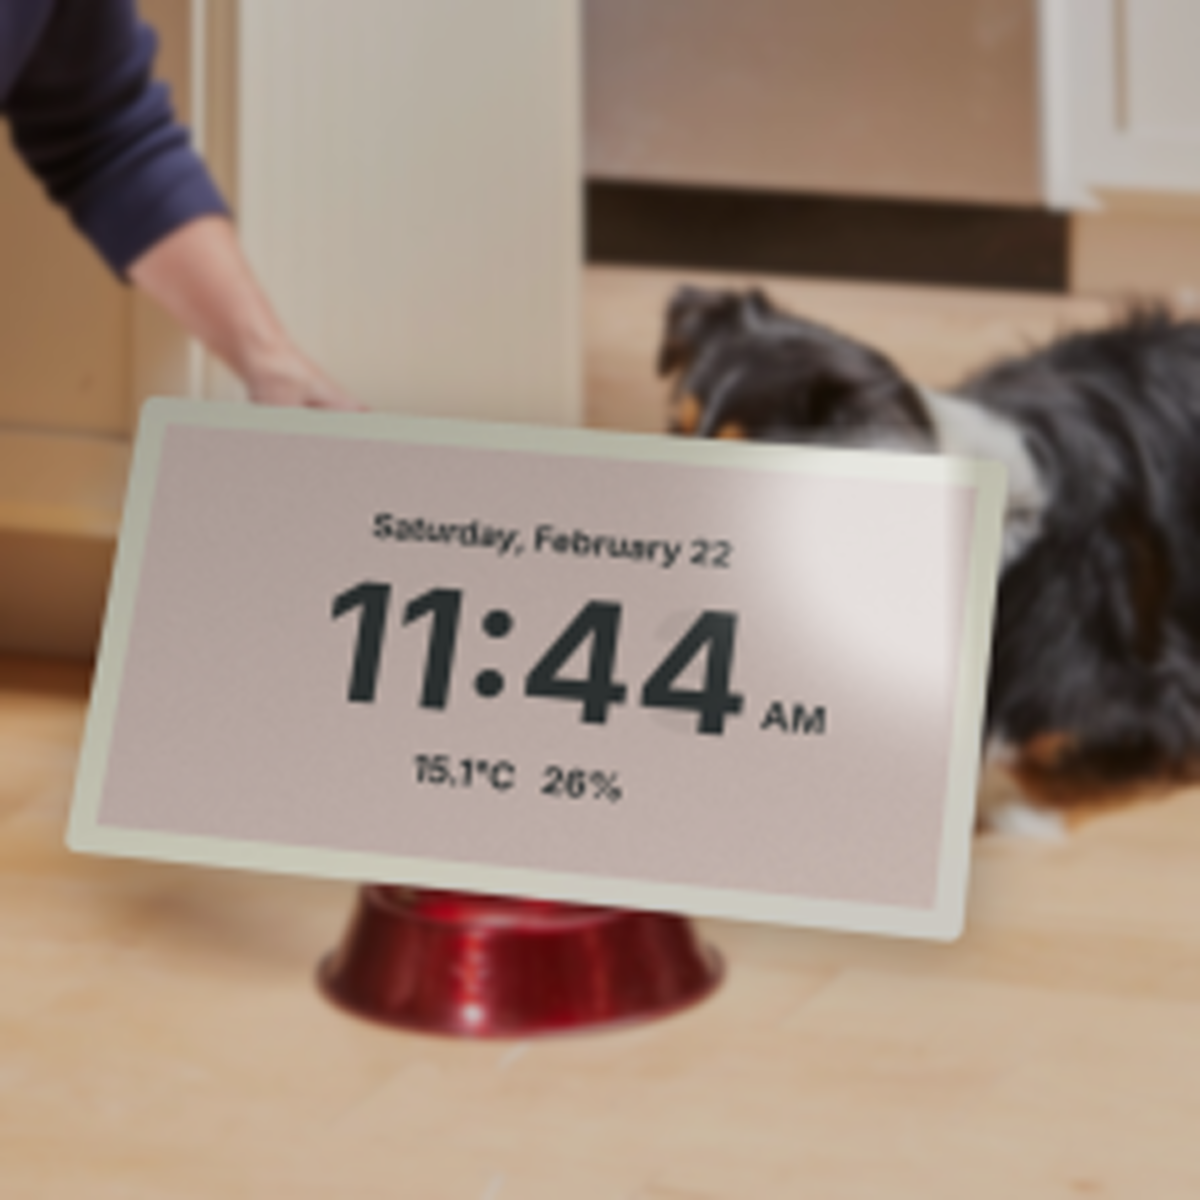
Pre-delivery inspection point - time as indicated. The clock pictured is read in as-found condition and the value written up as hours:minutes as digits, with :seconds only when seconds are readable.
11:44
